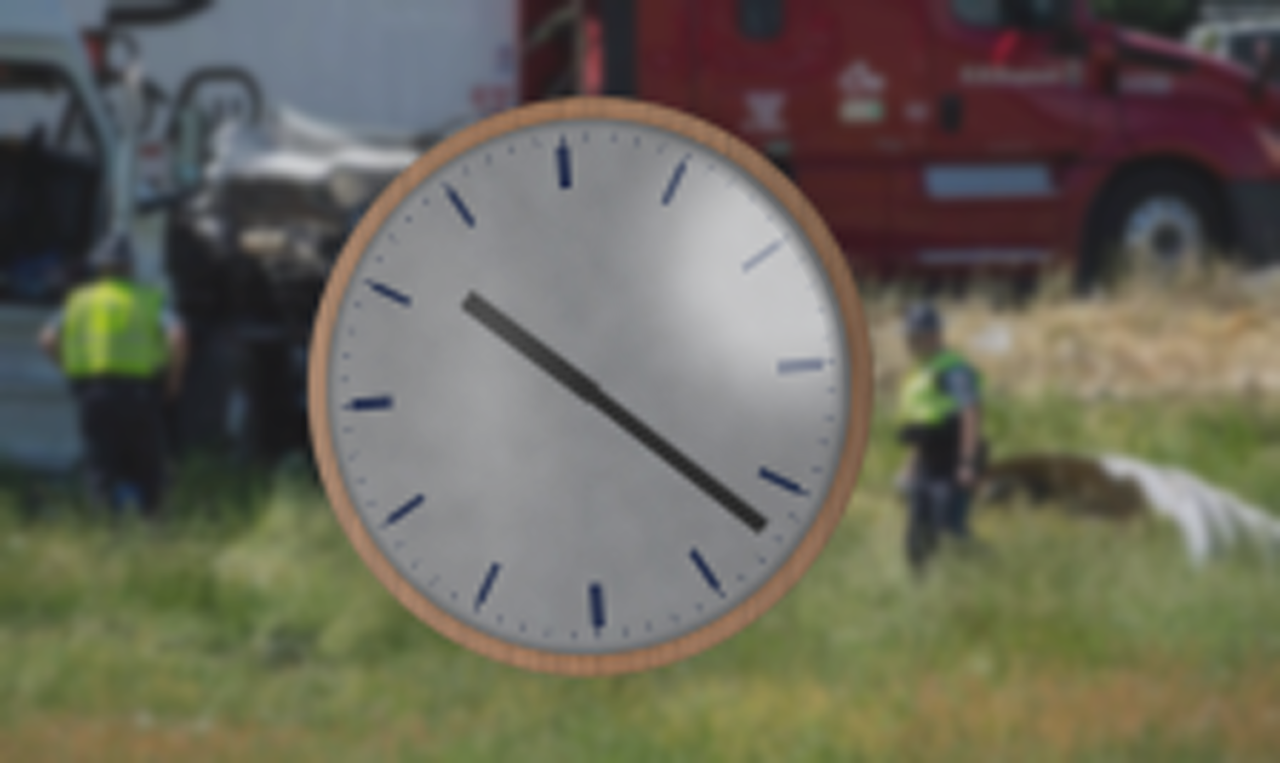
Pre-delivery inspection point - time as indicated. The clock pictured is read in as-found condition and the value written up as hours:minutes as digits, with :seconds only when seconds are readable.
10:22
